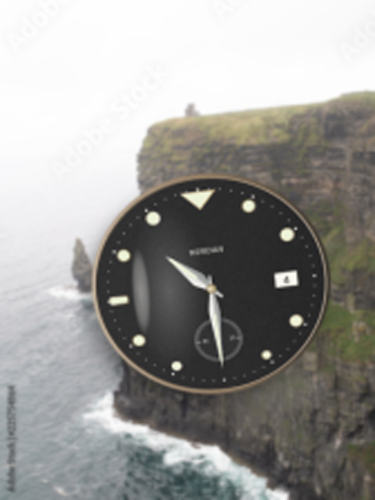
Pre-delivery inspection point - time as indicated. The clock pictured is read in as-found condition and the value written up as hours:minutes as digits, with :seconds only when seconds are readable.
10:30
